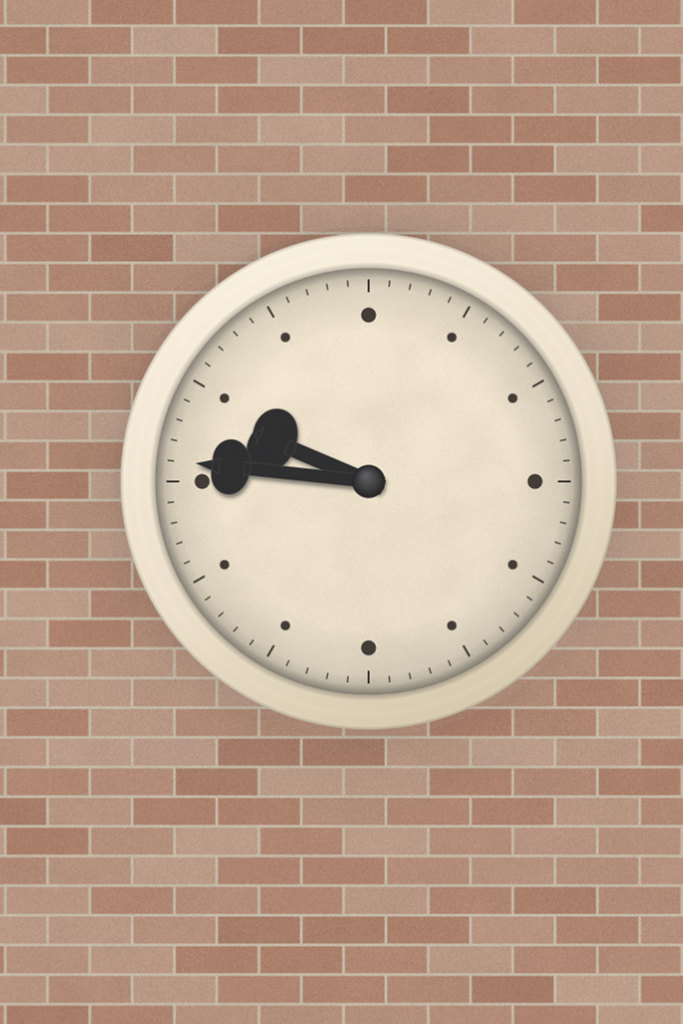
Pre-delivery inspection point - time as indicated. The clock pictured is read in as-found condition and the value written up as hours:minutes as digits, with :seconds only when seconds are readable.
9:46
